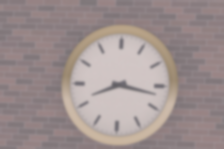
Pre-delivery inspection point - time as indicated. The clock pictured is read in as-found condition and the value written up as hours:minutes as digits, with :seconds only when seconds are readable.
8:17
